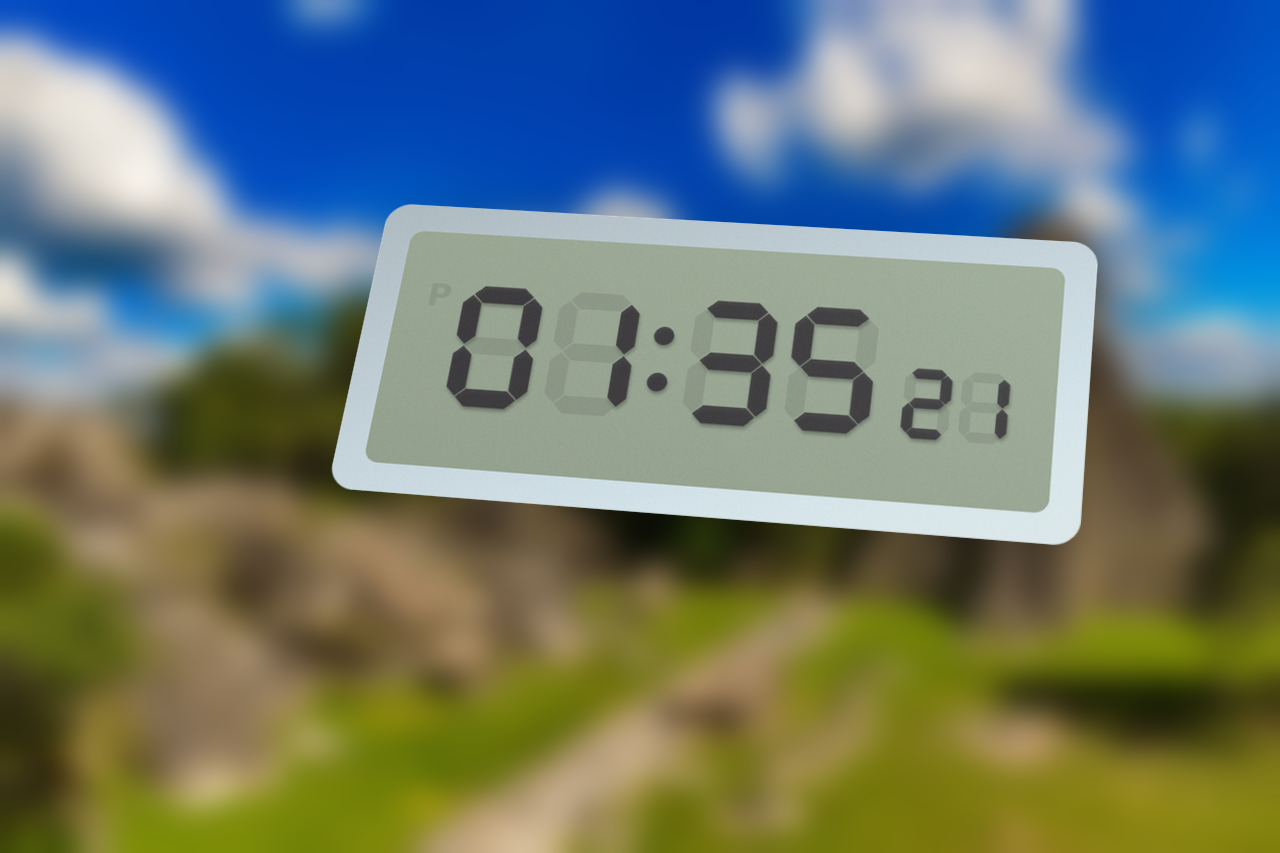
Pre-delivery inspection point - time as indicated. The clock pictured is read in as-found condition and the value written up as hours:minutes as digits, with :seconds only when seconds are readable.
1:35:21
